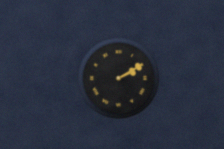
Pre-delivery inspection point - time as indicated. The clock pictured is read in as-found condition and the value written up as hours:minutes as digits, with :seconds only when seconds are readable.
2:10
